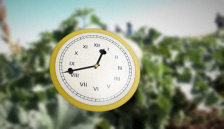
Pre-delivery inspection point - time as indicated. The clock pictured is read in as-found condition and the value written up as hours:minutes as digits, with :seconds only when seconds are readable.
12:42
